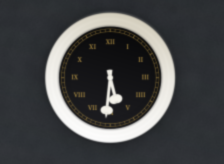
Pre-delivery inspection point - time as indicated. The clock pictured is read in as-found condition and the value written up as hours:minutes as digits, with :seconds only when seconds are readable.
5:31
